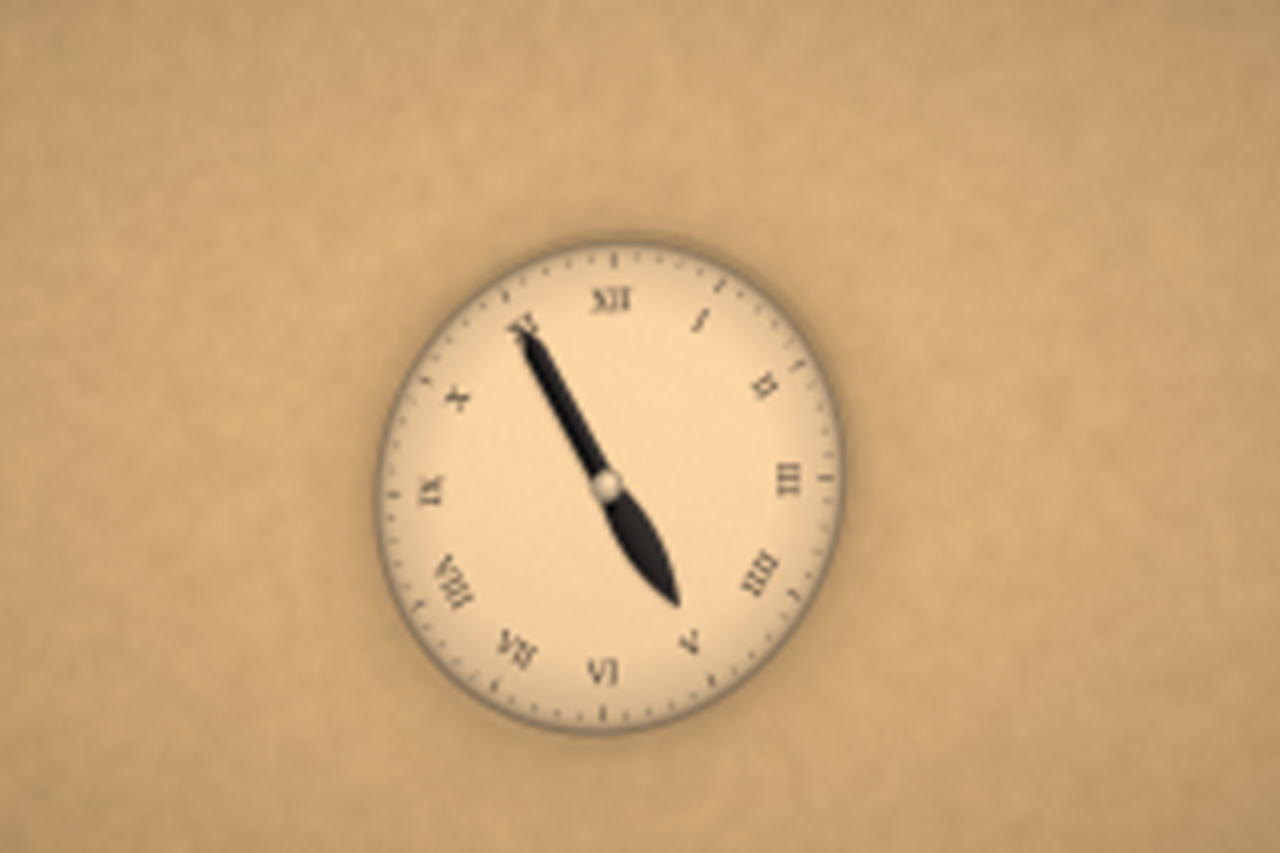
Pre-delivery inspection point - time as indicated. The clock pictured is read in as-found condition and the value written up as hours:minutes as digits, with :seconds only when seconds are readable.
4:55
